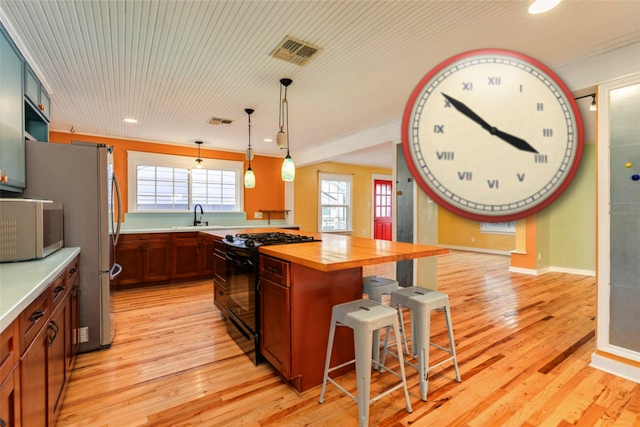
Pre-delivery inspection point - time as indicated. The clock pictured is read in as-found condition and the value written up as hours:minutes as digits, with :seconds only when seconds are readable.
3:51
